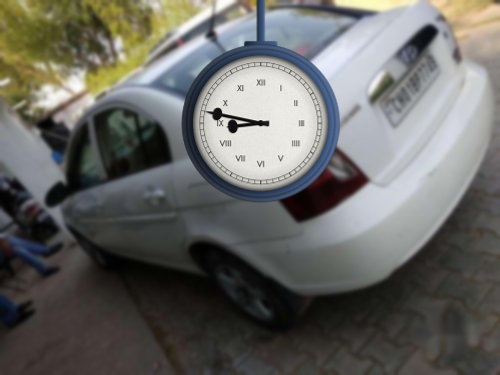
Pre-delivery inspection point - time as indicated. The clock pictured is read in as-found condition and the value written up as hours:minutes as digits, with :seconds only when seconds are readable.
8:47
